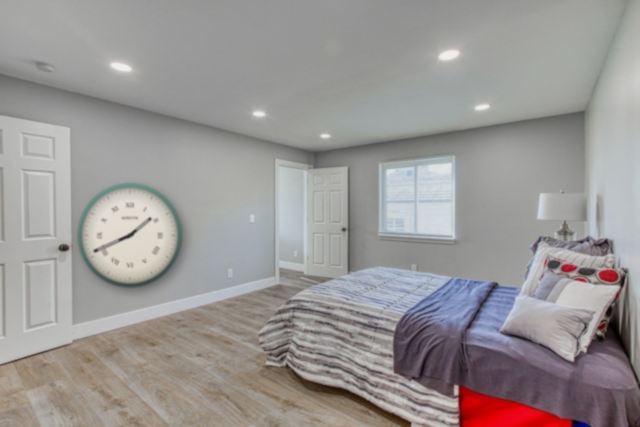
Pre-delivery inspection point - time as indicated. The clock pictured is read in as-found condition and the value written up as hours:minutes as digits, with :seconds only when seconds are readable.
1:41
